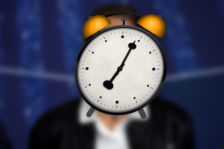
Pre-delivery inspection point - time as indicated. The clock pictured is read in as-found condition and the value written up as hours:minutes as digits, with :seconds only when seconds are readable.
7:04
